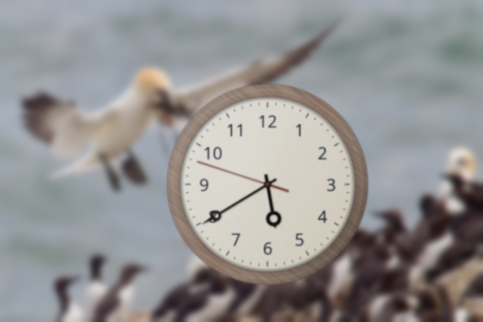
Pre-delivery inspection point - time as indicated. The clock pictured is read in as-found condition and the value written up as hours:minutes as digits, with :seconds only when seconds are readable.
5:39:48
